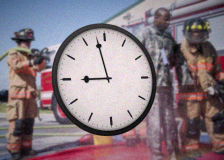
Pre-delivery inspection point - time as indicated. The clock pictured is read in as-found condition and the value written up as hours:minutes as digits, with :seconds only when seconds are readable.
8:58
